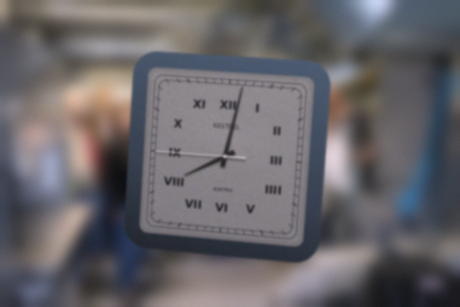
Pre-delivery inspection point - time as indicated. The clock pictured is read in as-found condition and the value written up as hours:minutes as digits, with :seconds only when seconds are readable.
8:01:45
